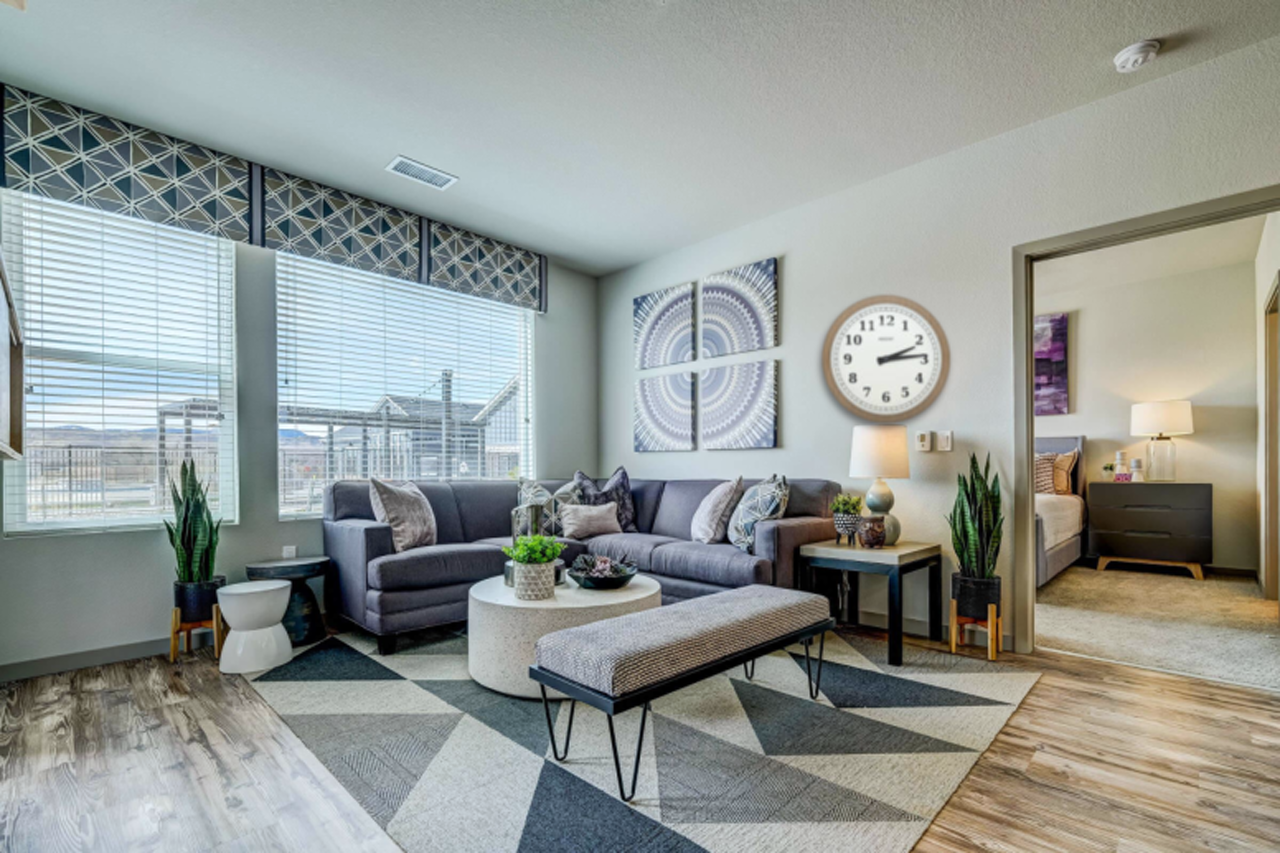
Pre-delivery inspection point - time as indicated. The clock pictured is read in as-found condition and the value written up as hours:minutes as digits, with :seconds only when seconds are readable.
2:14
